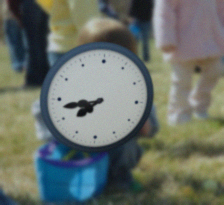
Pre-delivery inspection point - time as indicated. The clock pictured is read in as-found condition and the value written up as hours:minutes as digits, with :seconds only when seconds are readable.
7:43
